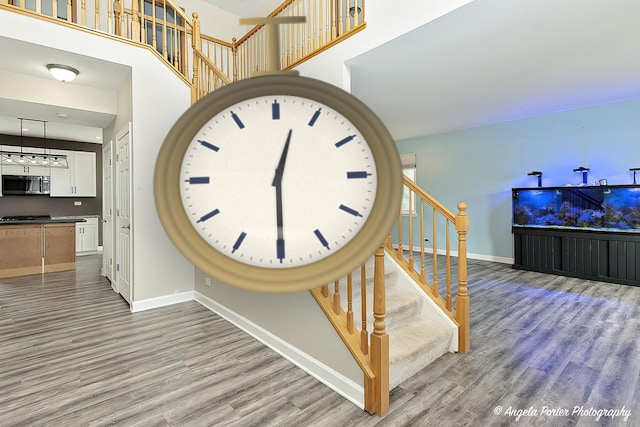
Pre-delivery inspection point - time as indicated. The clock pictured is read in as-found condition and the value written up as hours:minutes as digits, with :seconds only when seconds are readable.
12:30
